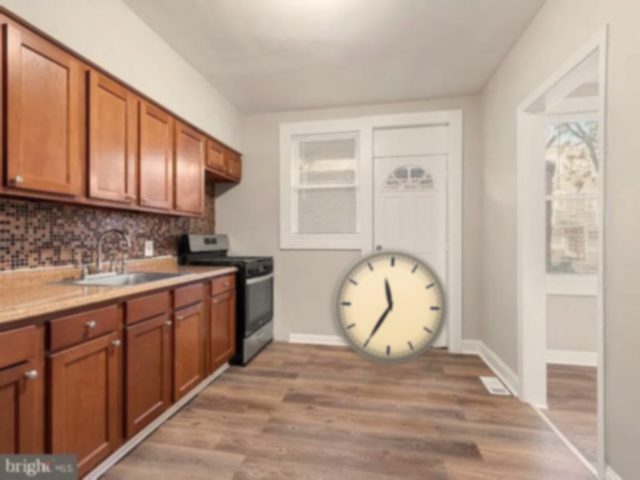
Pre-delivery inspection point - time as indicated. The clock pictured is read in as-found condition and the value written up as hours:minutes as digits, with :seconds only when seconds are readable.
11:35
